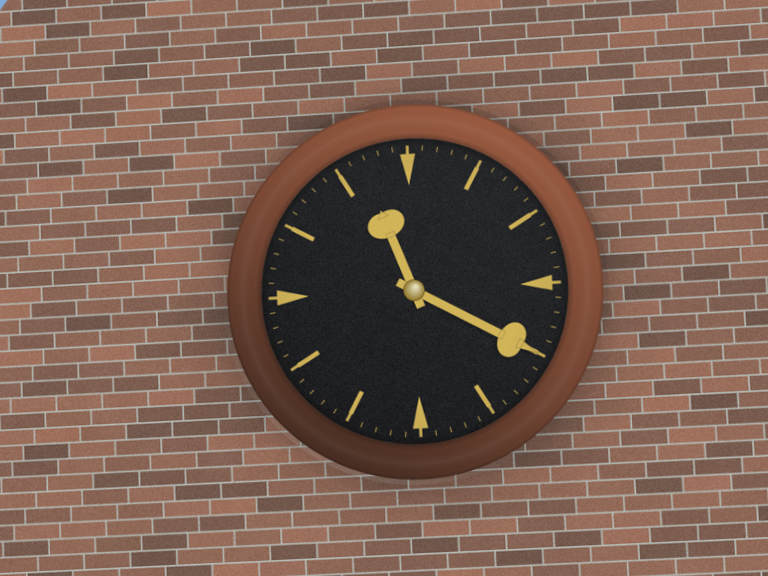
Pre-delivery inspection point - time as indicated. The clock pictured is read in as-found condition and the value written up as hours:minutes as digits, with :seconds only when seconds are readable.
11:20
